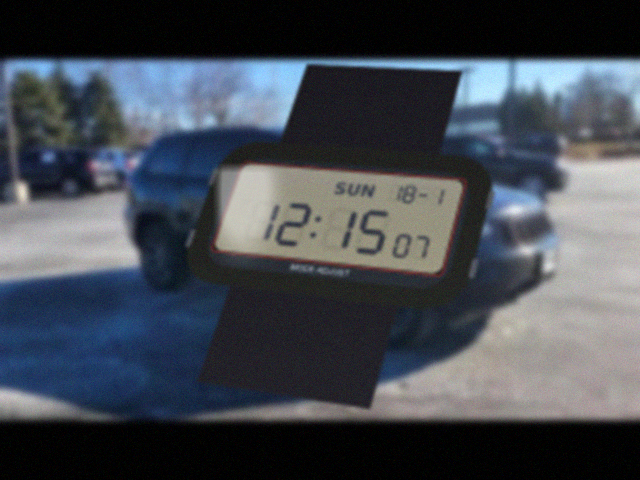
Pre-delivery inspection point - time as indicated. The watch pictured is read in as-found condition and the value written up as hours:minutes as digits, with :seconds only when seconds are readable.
12:15:07
